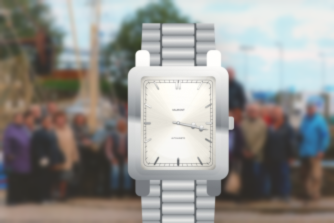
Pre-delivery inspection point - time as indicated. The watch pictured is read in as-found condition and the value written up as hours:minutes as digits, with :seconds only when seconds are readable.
3:17
